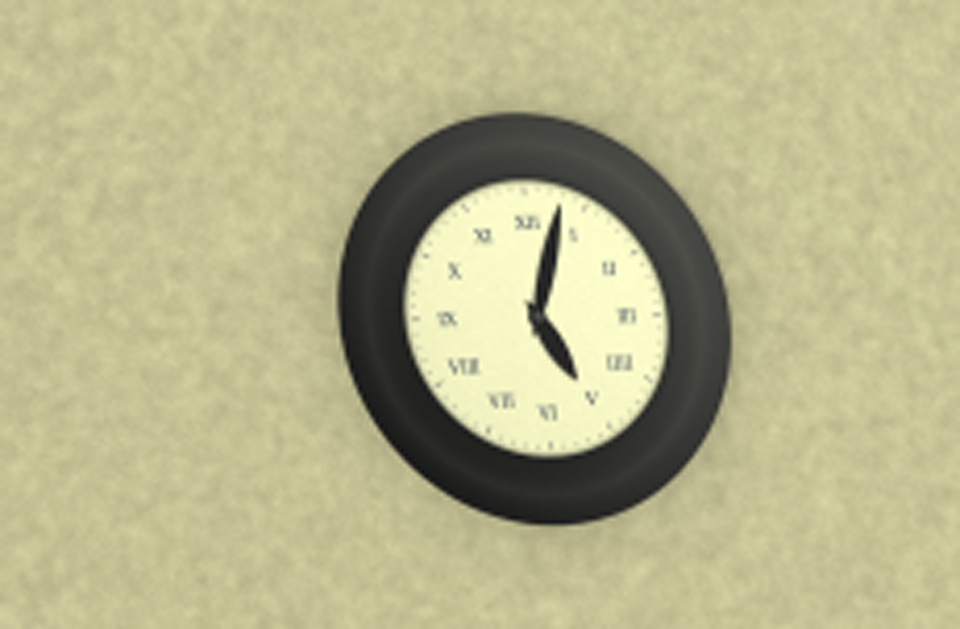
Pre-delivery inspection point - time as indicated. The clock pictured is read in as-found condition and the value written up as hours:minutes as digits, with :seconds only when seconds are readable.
5:03
